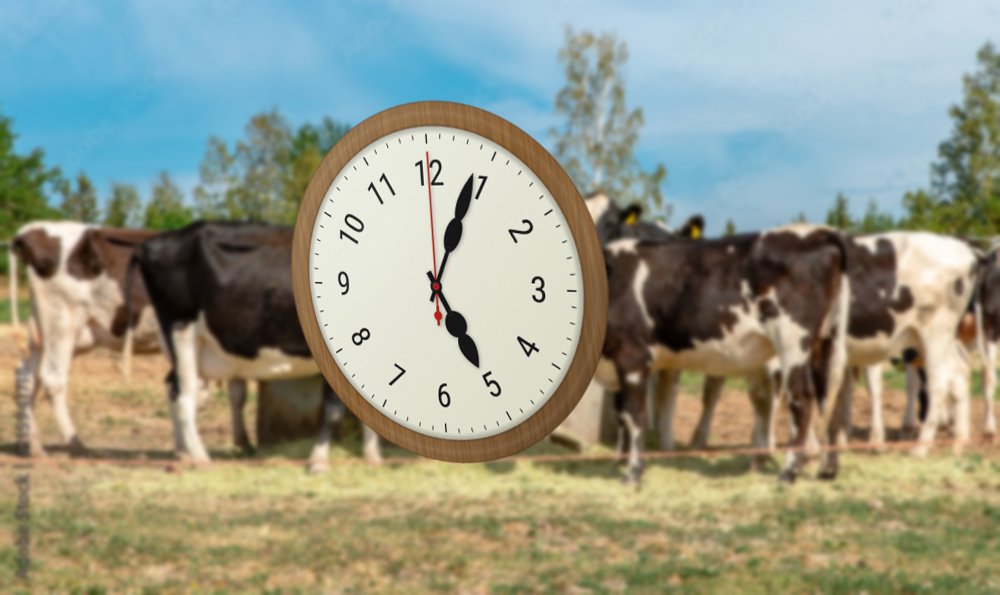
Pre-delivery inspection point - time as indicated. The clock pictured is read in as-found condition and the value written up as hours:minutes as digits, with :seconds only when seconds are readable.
5:04:00
